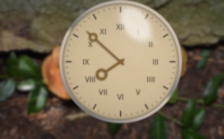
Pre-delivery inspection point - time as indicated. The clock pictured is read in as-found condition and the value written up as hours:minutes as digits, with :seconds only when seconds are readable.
7:52
